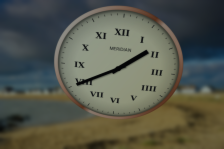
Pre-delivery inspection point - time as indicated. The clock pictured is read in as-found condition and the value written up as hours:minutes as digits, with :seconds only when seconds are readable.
1:40
